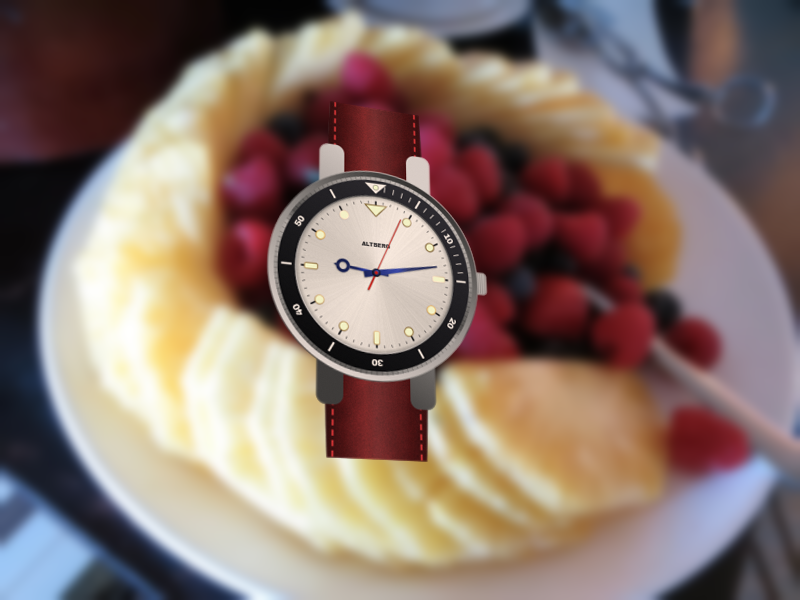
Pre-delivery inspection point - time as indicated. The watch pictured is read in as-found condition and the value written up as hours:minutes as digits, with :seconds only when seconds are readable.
9:13:04
